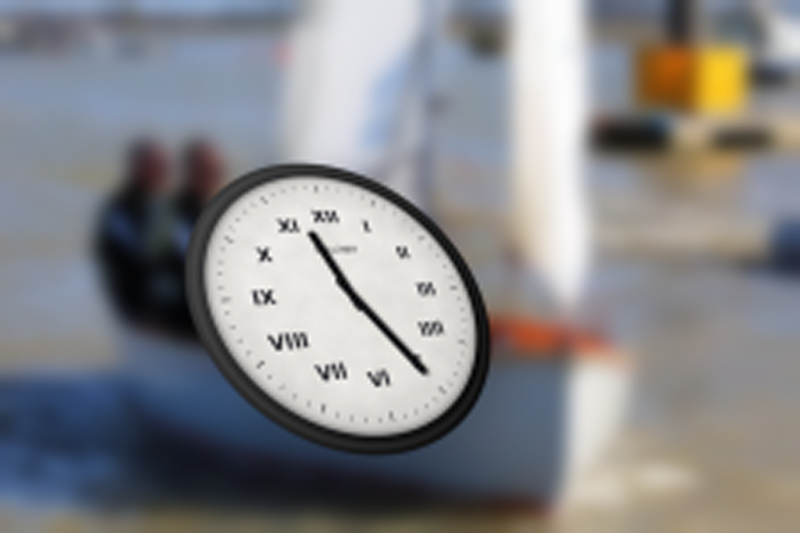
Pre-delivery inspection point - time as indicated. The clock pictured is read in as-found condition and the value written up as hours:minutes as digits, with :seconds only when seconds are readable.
11:25
